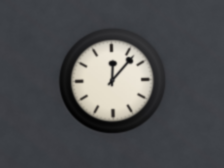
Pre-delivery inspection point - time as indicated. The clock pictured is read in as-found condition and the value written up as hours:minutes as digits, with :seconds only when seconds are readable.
12:07
